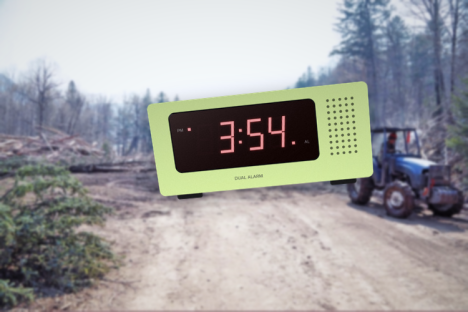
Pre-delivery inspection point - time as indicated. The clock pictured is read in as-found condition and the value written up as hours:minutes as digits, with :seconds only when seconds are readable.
3:54
